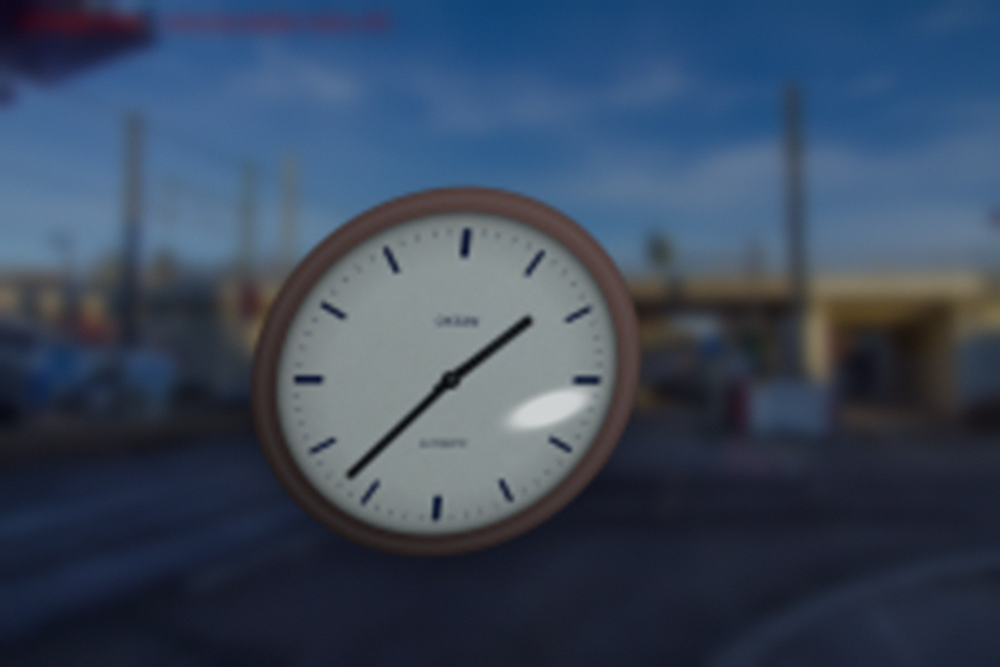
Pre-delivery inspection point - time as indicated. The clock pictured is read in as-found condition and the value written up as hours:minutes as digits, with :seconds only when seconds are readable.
1:37
